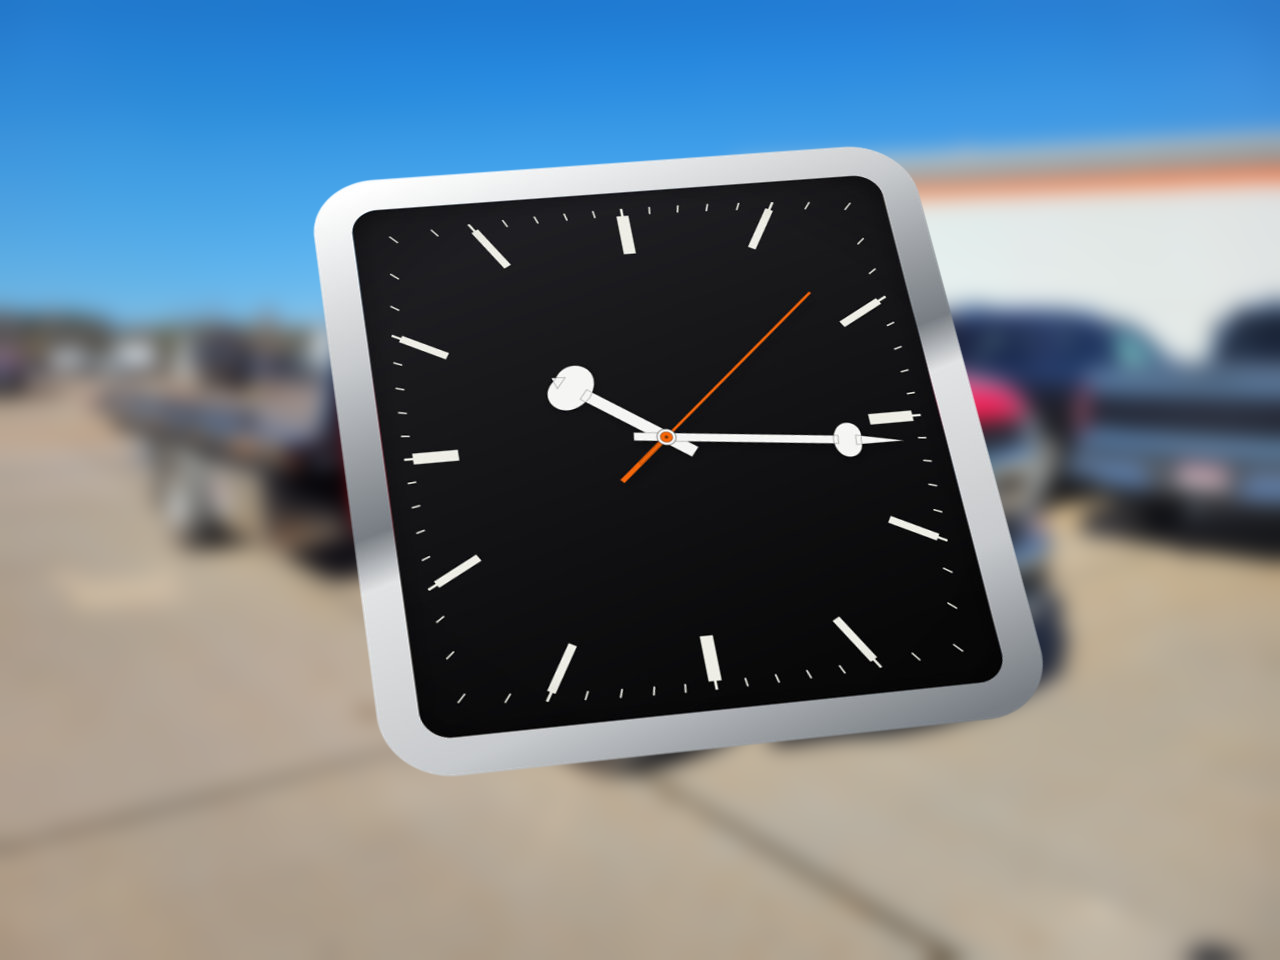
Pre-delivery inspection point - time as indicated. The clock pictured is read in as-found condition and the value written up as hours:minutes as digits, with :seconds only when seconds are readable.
10:16:08
